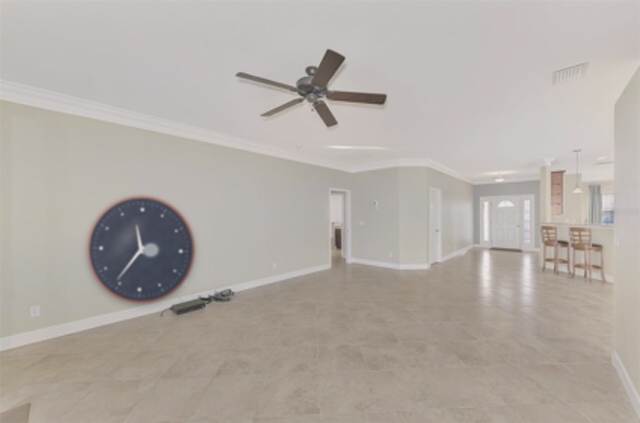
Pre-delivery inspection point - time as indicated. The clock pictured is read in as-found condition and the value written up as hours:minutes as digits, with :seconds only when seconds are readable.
11:36
